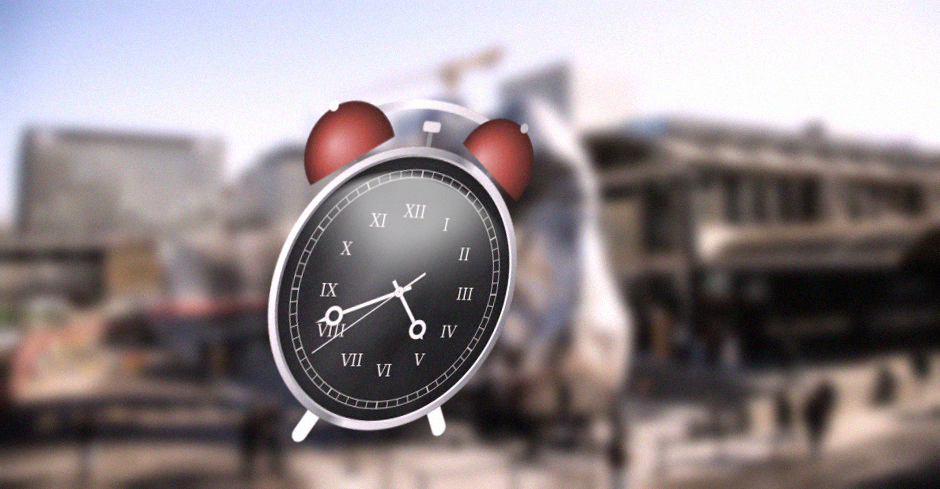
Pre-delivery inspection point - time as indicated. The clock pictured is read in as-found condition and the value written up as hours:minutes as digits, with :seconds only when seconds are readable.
4:41:39
